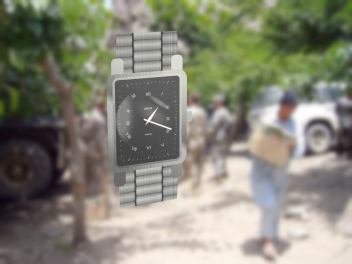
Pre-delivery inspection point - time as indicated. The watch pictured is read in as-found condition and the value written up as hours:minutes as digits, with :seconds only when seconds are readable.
1:19
